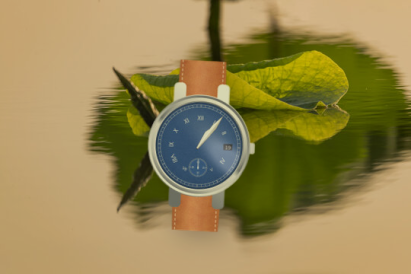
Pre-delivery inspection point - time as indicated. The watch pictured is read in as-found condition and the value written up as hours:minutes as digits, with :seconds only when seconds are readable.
1:06
